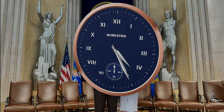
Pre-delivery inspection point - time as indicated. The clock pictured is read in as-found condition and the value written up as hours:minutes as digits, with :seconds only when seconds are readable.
4:25
